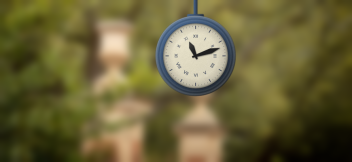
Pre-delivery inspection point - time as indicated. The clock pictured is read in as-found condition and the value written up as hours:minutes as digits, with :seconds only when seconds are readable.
11:12
